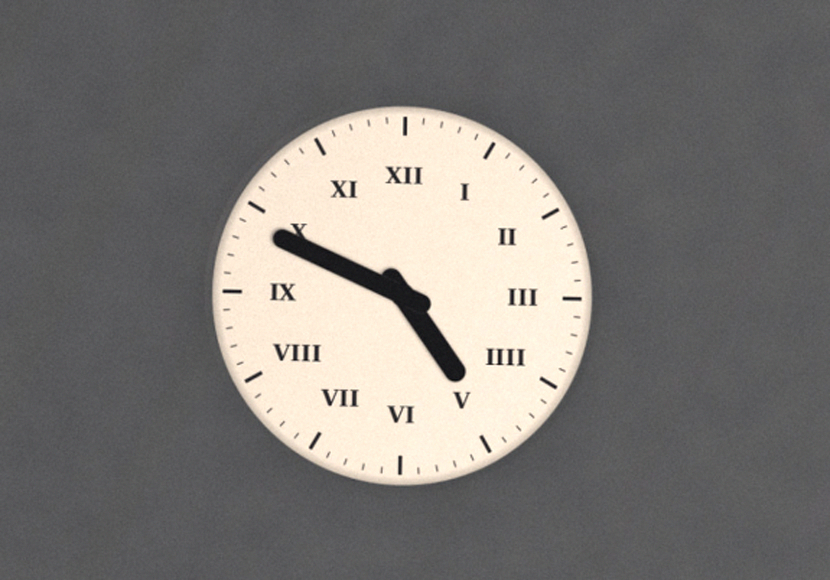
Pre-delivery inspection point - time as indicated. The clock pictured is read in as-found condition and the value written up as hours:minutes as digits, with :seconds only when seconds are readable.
4:49
